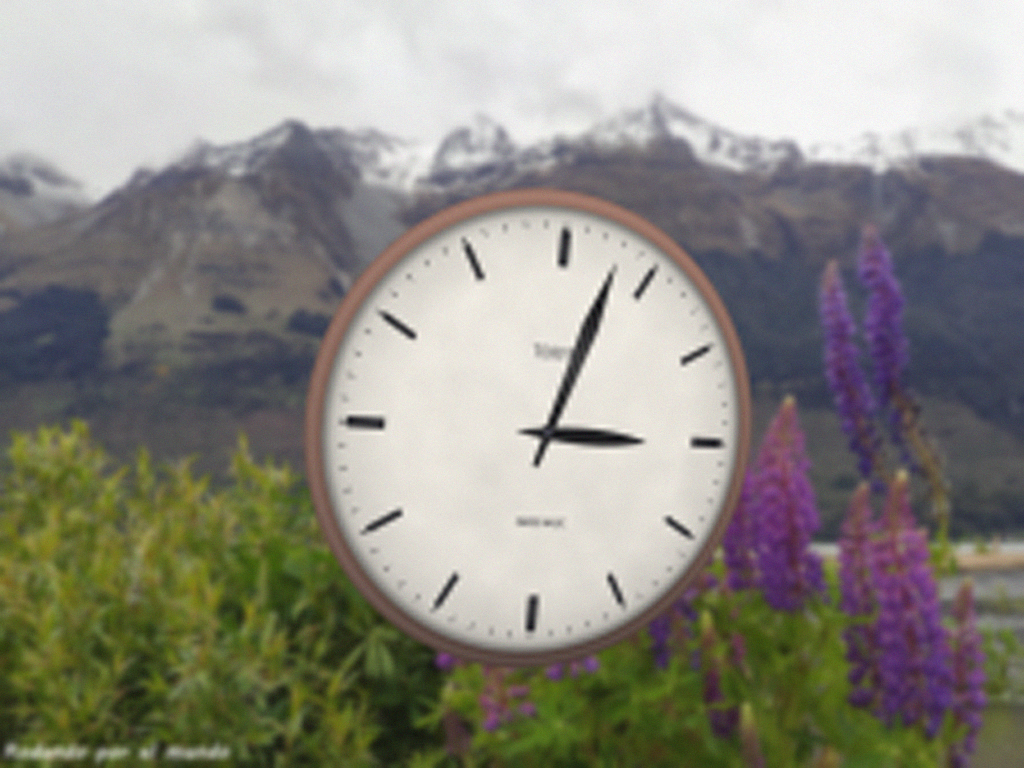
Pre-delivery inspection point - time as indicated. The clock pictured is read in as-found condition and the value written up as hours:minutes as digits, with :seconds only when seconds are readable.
3:03
